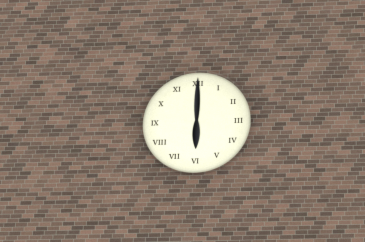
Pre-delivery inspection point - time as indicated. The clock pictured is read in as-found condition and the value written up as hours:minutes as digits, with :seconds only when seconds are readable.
6:00
